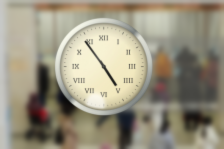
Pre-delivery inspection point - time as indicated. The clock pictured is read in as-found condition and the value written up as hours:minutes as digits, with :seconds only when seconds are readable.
4:54
